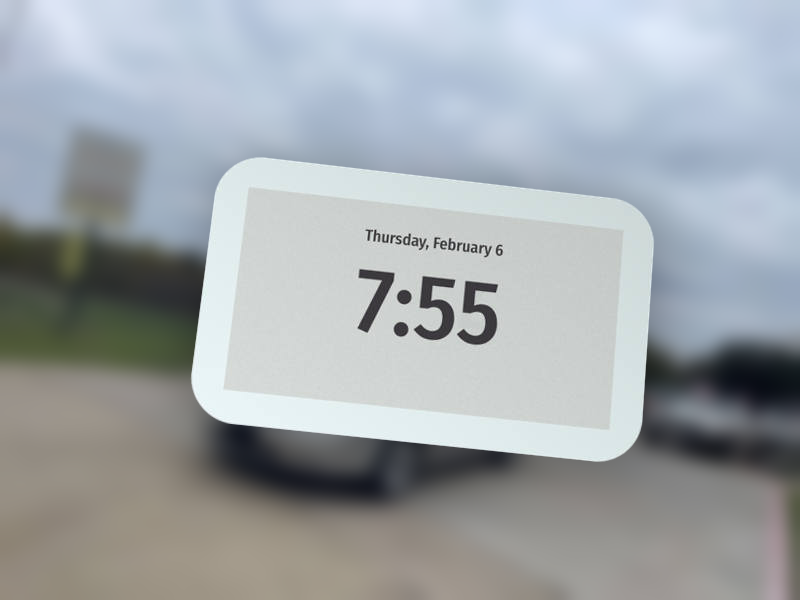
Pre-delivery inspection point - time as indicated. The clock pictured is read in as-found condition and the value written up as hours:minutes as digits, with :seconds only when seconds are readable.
7:55
